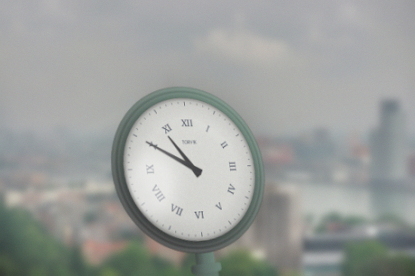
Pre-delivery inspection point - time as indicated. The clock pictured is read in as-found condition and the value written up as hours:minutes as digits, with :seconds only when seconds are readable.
10:50
